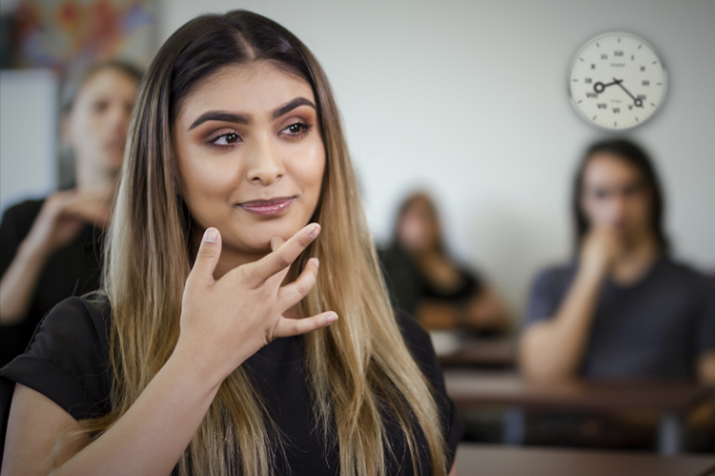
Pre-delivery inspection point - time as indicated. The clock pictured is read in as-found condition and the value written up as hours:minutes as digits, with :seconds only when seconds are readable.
8:22
